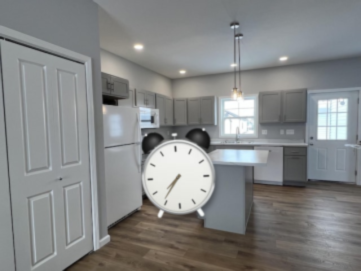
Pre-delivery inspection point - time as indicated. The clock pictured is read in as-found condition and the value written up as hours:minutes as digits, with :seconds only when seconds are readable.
7:36
